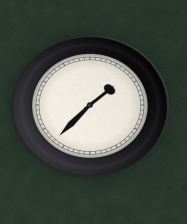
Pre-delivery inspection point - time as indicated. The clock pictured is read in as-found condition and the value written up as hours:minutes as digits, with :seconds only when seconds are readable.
1:37
